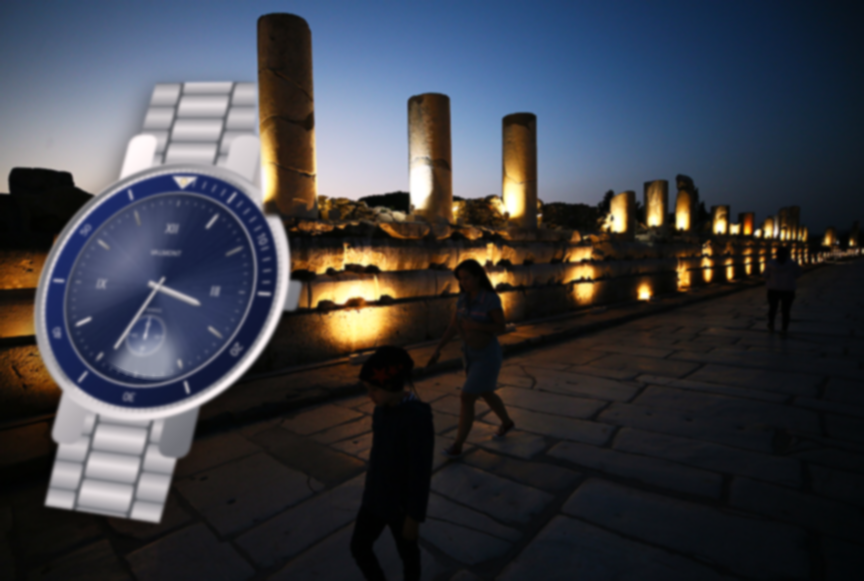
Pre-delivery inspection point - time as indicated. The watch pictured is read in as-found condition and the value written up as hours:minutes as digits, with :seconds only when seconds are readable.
3:34
